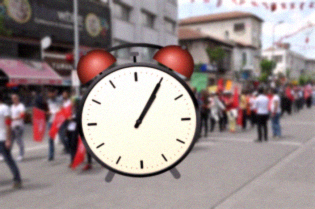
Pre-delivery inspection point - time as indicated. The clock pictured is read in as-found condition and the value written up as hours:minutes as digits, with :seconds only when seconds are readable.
1:05
